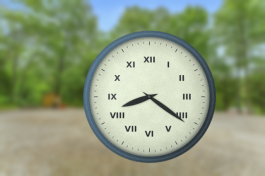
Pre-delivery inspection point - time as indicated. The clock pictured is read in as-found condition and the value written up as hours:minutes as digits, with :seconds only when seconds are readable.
8:21
